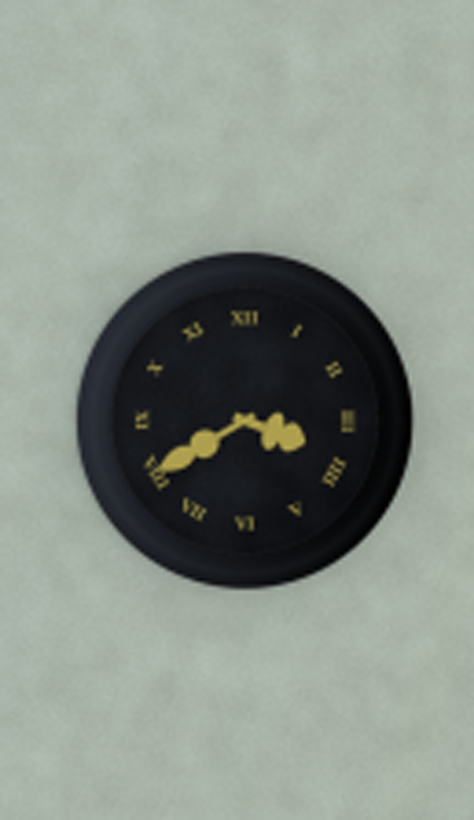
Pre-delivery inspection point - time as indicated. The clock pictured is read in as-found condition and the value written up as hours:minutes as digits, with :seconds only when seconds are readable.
3:40
